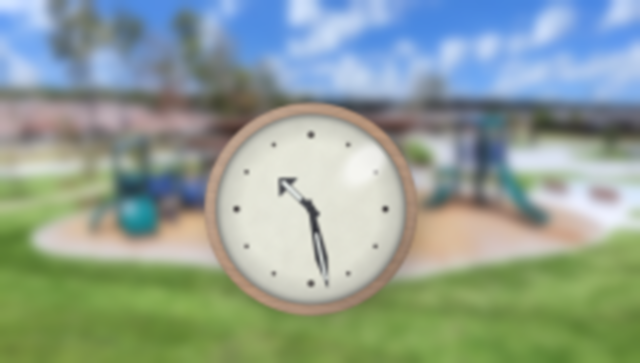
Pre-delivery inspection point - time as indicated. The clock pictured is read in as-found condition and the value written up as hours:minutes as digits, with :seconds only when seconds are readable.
10:28
